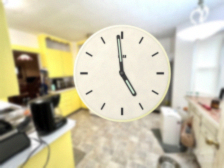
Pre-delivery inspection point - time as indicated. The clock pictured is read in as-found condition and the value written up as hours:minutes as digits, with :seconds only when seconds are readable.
4:59
